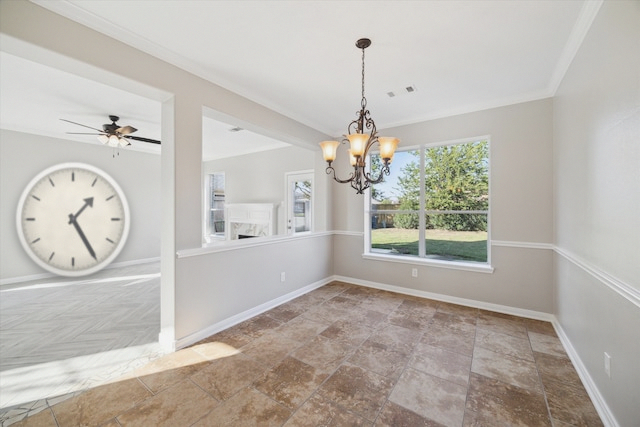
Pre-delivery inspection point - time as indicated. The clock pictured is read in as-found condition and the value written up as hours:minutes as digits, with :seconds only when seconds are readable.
1:25
